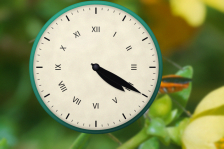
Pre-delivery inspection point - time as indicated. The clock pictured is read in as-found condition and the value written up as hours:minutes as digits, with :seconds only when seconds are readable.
4:20
